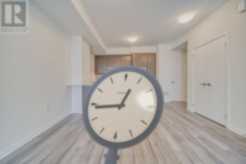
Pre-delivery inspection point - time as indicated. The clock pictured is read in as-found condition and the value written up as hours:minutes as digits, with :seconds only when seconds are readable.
12:44
